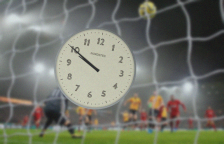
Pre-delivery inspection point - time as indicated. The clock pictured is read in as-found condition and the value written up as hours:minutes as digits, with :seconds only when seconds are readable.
9:50
